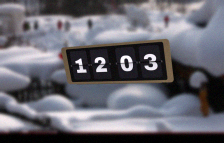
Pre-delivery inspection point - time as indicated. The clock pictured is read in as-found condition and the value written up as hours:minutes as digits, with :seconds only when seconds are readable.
12:03
